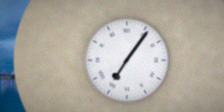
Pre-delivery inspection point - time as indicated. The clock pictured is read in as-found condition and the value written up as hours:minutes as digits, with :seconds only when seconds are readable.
7:06
